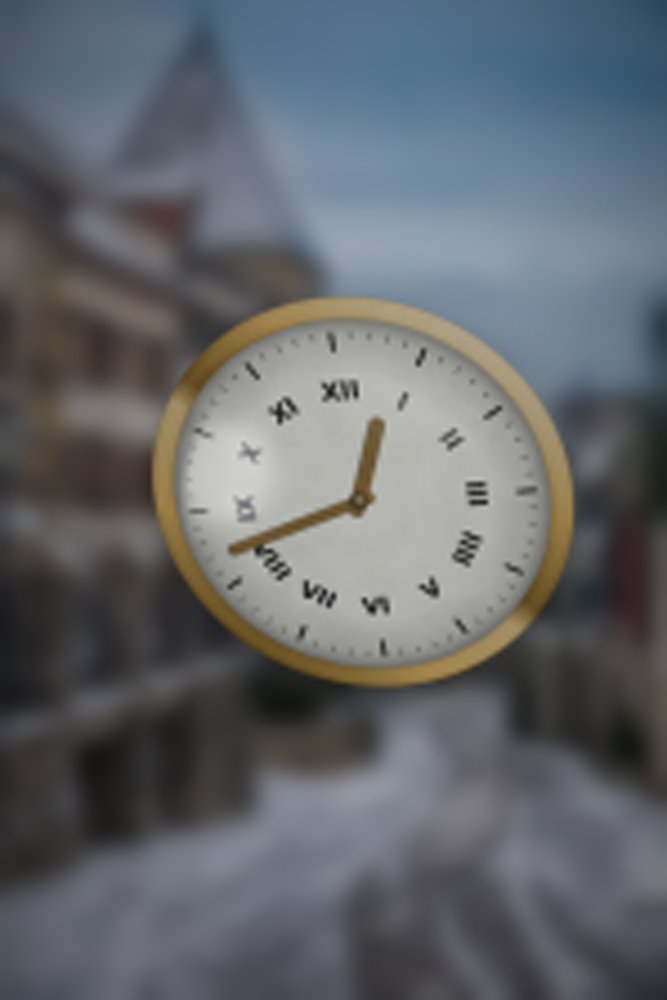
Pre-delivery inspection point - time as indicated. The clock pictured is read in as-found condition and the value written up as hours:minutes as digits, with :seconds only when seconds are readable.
12:42
